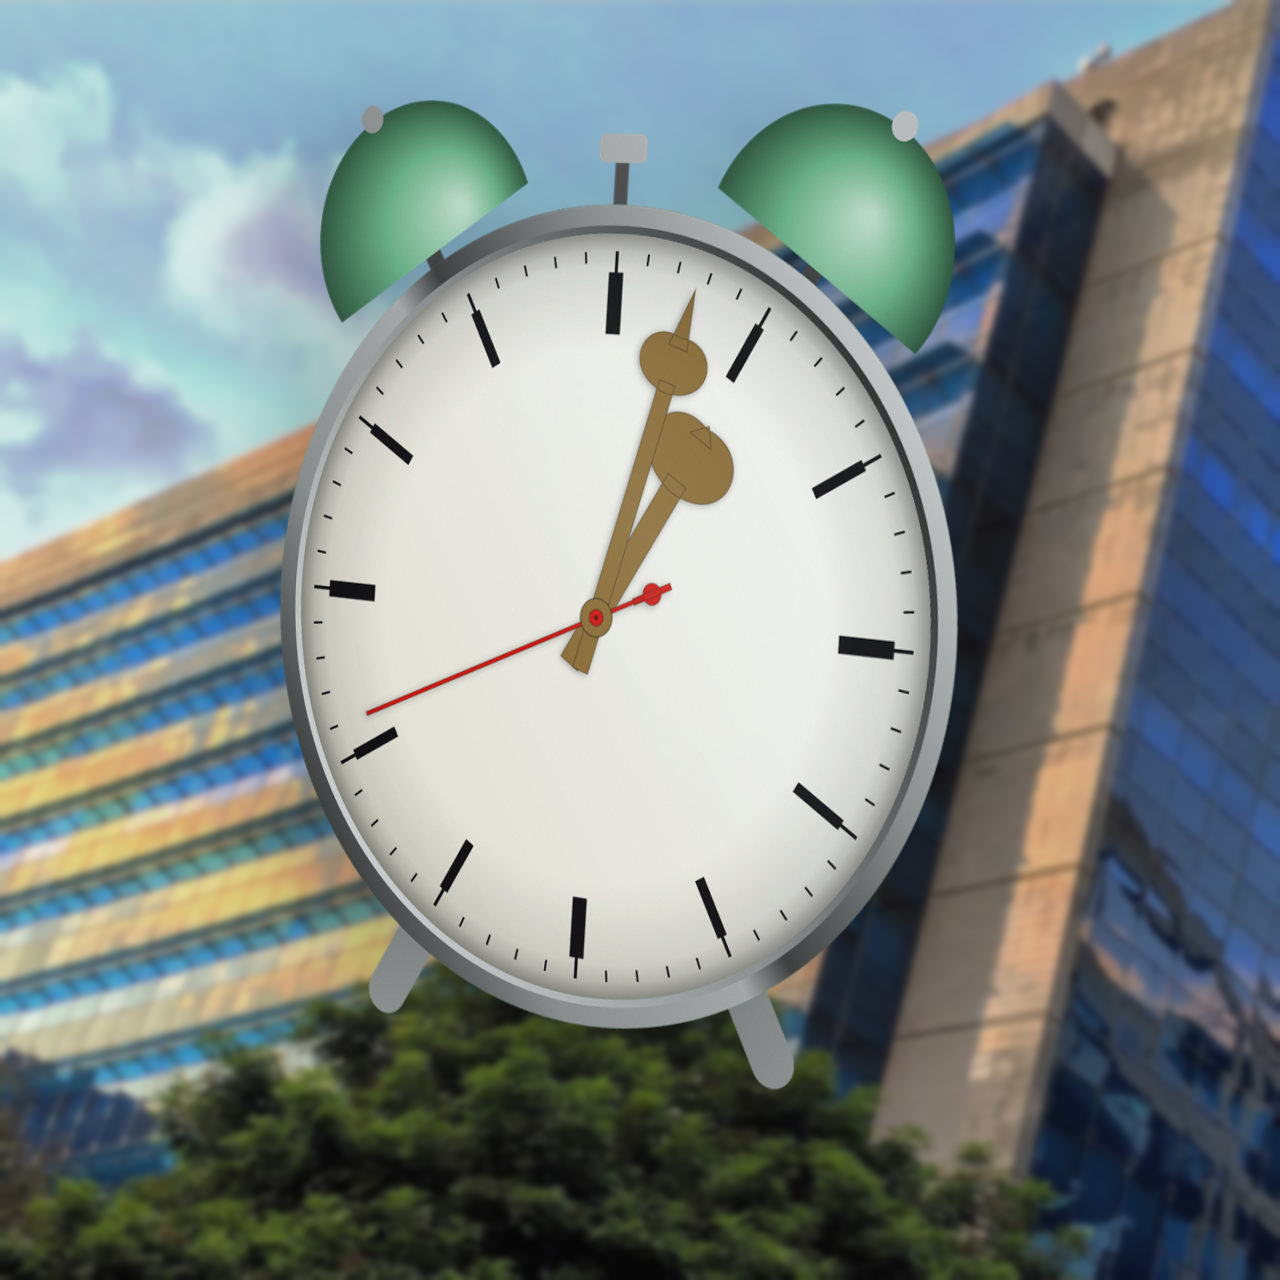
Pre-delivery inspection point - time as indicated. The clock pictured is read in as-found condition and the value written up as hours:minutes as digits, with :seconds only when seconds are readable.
1:02:41
